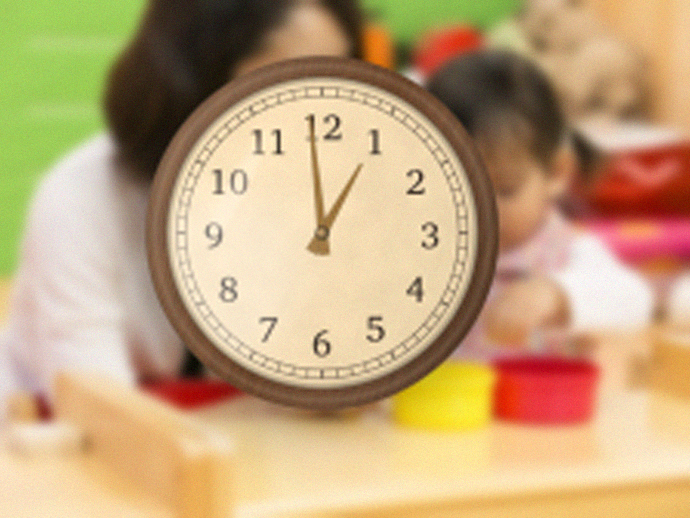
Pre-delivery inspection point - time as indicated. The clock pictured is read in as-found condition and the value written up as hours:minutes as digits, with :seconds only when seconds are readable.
12:59
